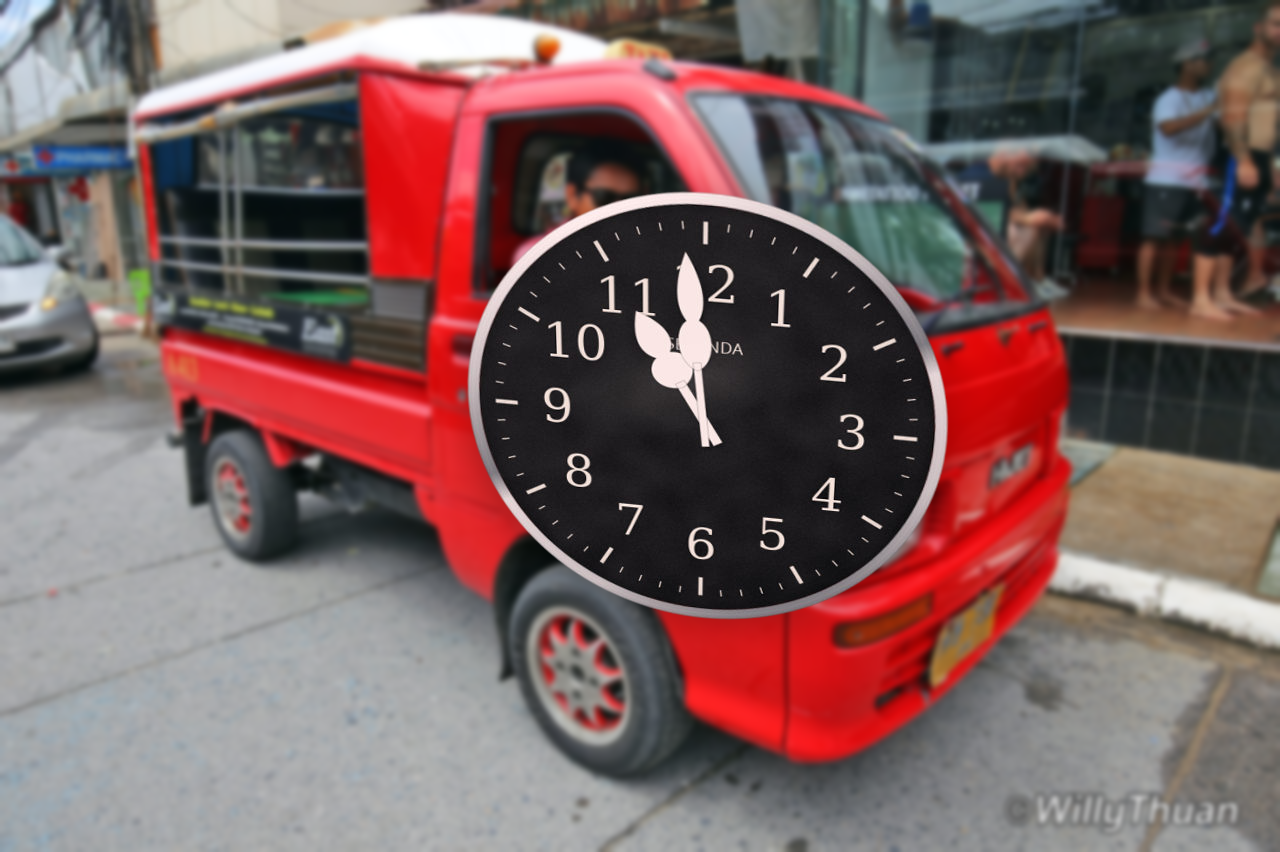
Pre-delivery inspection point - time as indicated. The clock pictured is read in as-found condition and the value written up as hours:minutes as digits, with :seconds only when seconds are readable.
10:59
